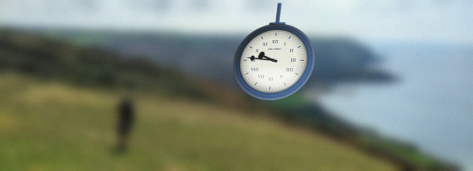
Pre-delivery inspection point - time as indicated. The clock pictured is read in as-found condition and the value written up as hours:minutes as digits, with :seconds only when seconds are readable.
9:46
